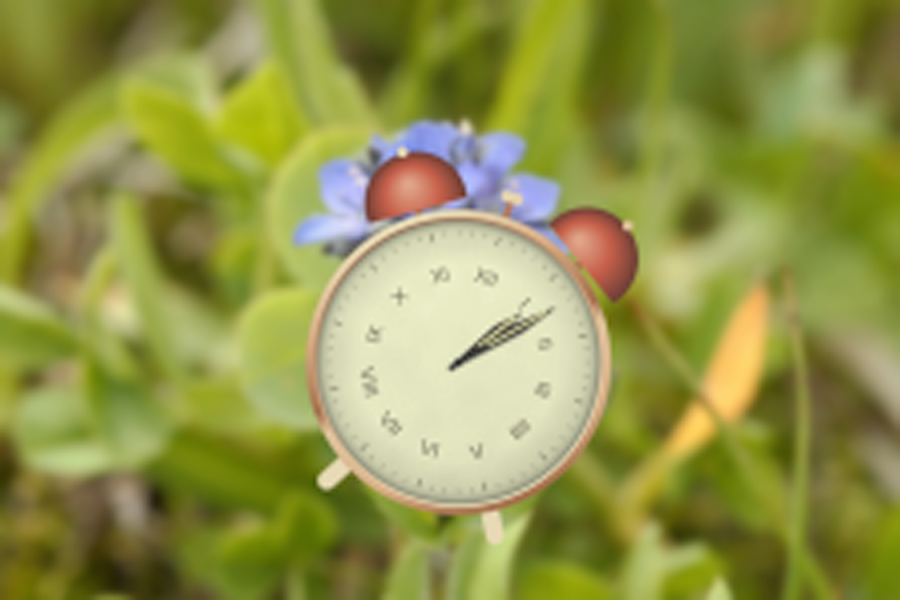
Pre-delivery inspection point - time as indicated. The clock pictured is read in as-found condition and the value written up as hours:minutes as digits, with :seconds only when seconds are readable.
1:07
